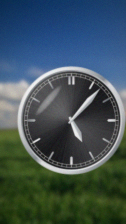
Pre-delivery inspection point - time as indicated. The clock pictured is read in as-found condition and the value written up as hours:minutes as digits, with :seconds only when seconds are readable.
5:07
